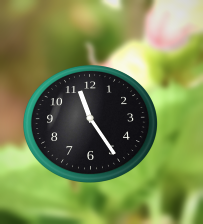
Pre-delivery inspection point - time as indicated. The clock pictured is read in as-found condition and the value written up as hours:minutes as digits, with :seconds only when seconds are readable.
11:25
